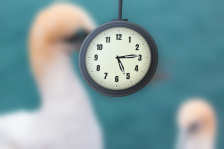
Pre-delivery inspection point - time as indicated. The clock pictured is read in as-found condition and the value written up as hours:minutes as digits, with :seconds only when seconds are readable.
5:14
